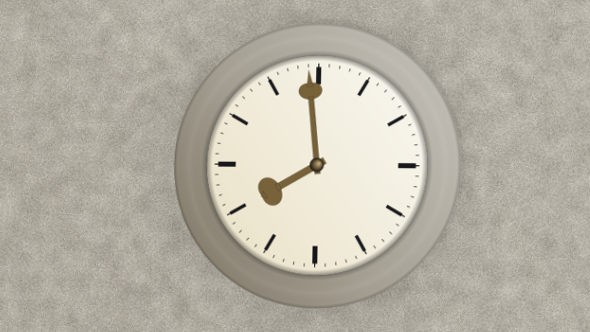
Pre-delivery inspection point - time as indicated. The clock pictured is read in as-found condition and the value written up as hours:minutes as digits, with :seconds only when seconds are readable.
7:59
